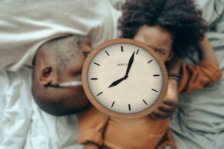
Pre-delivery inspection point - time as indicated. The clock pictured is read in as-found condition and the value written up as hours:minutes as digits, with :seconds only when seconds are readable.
8:04
